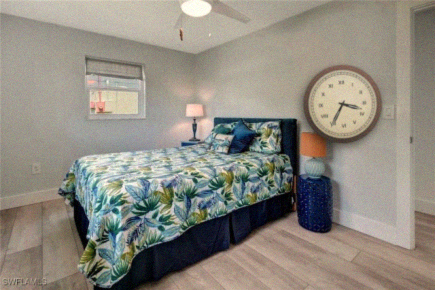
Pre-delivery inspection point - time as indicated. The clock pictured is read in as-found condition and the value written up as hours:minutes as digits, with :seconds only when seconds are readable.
3:35
